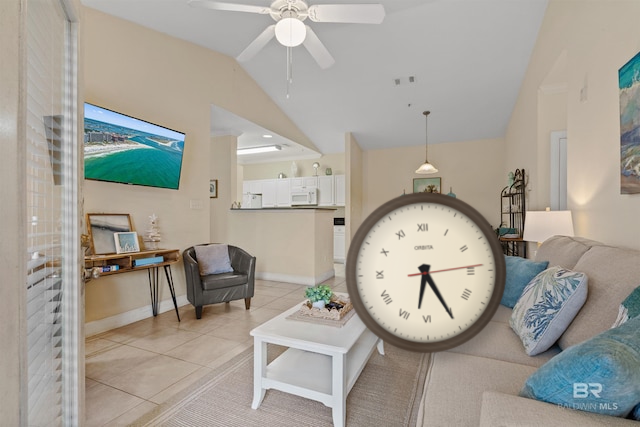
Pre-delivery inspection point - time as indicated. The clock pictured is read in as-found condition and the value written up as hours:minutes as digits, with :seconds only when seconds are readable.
6:25:14
